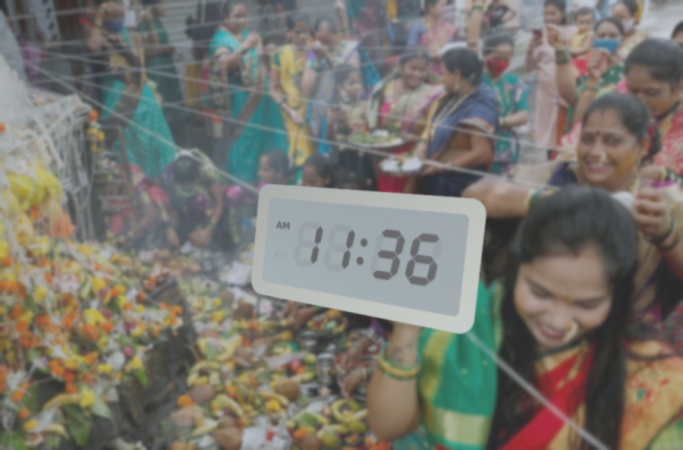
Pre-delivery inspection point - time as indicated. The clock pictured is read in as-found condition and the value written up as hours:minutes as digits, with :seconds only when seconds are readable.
11:36
